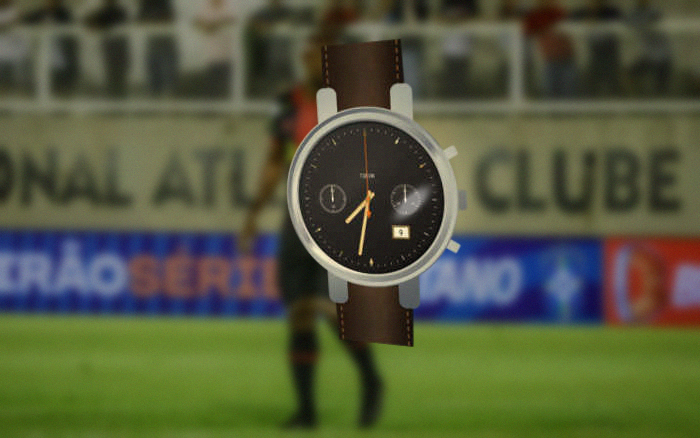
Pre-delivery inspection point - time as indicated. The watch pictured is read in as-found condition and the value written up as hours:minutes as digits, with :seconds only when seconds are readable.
7:32
